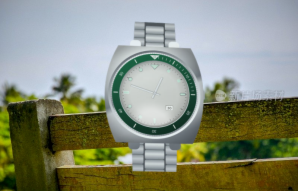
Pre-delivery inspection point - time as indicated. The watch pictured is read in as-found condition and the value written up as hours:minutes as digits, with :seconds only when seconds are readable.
12:48
